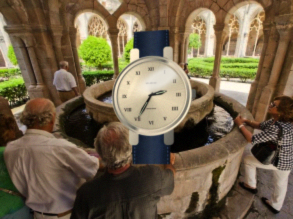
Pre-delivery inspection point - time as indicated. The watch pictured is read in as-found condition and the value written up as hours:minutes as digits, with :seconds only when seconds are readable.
2:35
